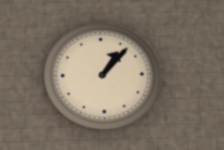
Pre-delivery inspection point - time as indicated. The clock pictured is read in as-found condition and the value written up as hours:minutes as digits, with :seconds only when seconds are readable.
1:07
